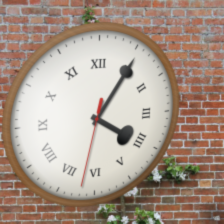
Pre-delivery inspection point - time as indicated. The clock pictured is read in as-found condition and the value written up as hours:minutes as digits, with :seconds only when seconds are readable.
4:05:32
